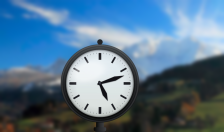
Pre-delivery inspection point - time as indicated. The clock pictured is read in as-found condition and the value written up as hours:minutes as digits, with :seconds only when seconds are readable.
5:12
